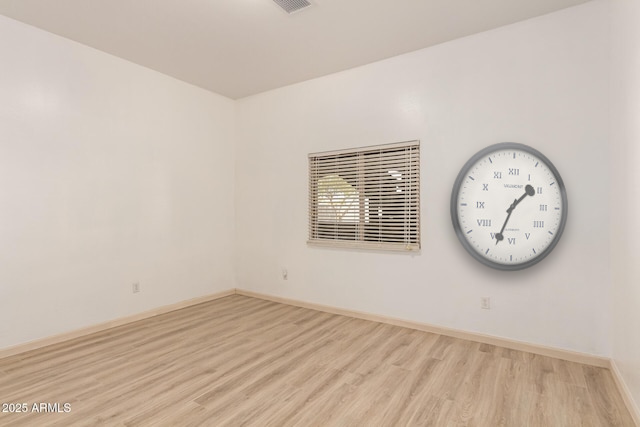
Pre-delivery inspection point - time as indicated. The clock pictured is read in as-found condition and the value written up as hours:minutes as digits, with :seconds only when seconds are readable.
1:34
